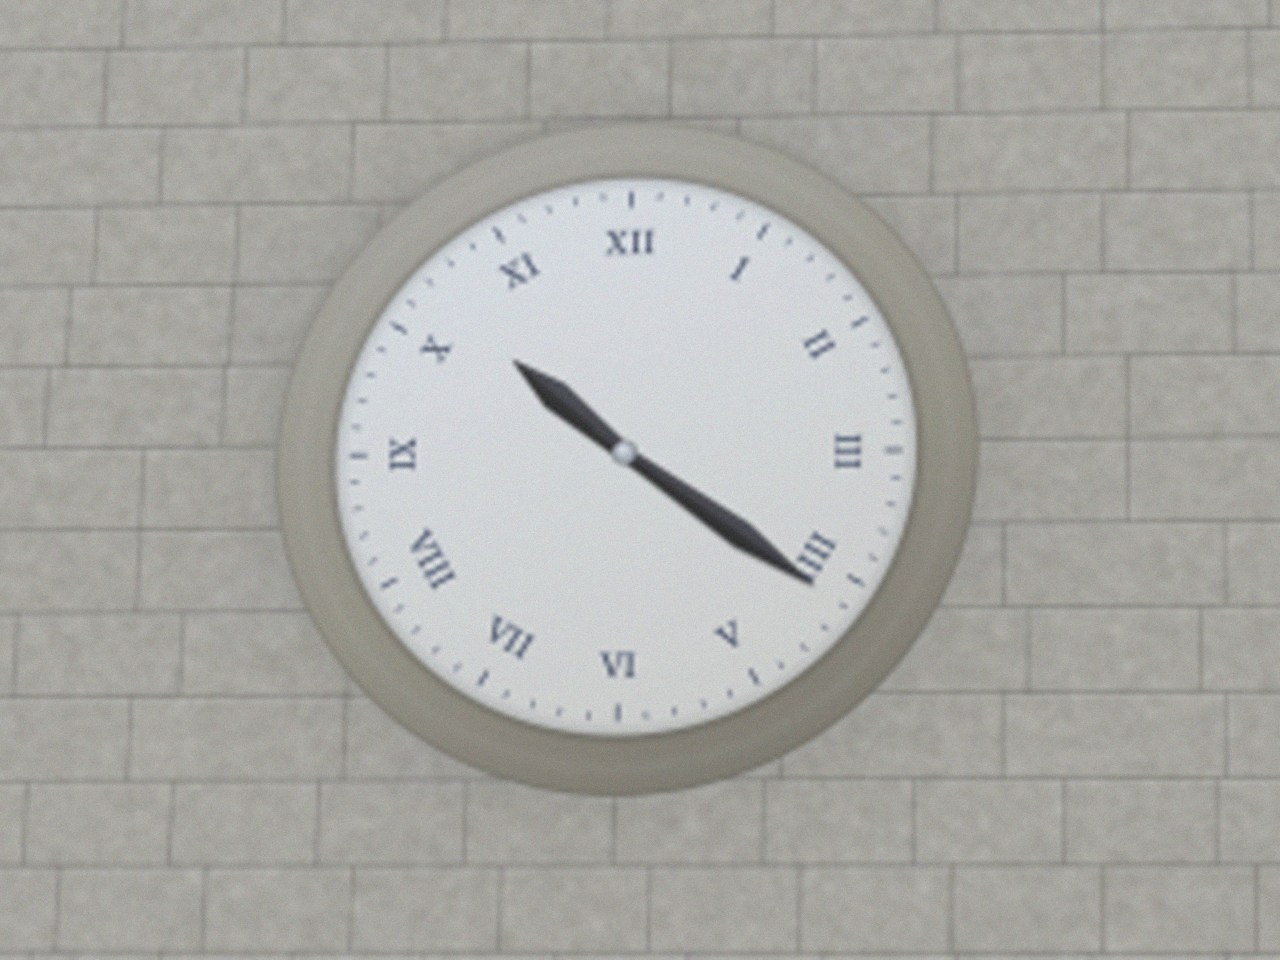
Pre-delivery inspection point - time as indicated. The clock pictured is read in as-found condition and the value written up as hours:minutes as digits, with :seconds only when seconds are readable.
10:21
